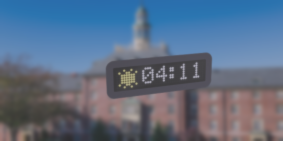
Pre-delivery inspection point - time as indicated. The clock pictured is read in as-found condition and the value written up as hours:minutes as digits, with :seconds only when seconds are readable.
4:11
